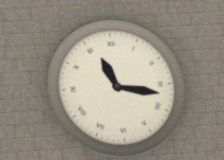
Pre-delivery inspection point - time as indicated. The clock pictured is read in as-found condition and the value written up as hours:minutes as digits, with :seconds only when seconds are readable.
11:17
